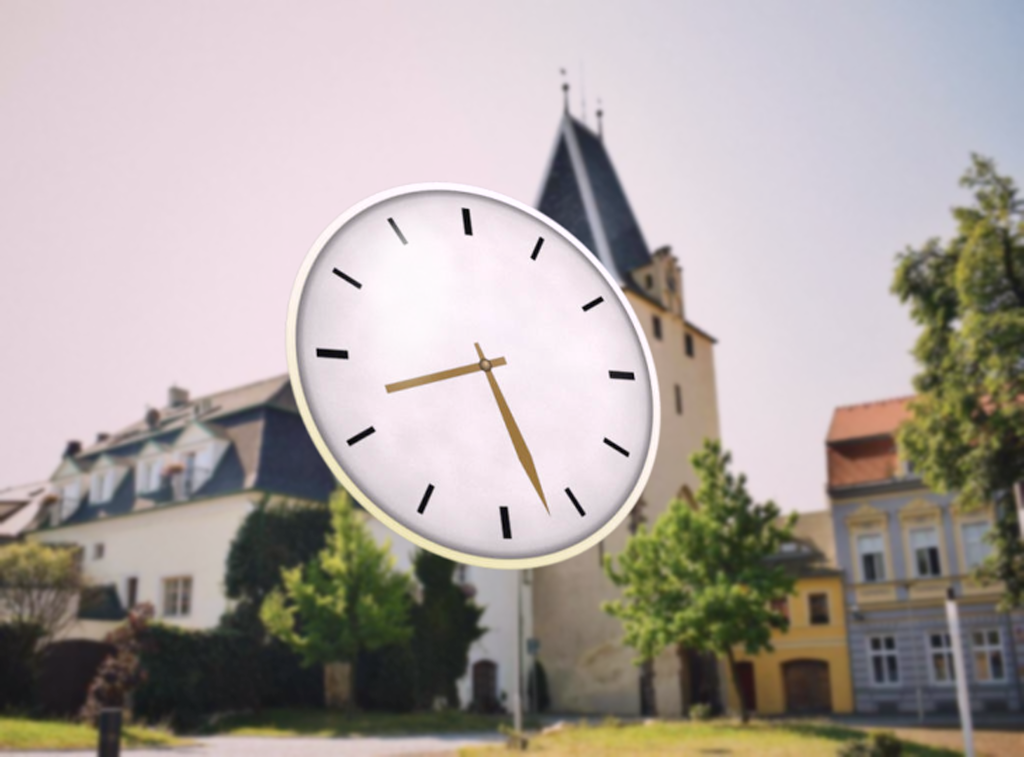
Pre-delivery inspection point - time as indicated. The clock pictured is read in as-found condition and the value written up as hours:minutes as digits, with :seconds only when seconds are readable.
8:27
